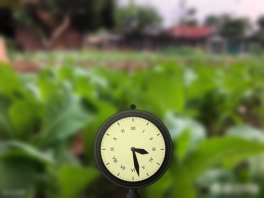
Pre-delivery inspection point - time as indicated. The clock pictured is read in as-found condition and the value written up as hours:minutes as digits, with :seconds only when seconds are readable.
3:28
